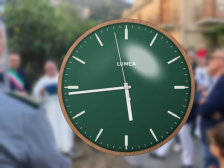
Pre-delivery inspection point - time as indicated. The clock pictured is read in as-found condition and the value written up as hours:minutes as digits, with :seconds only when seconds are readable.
5:43:58
